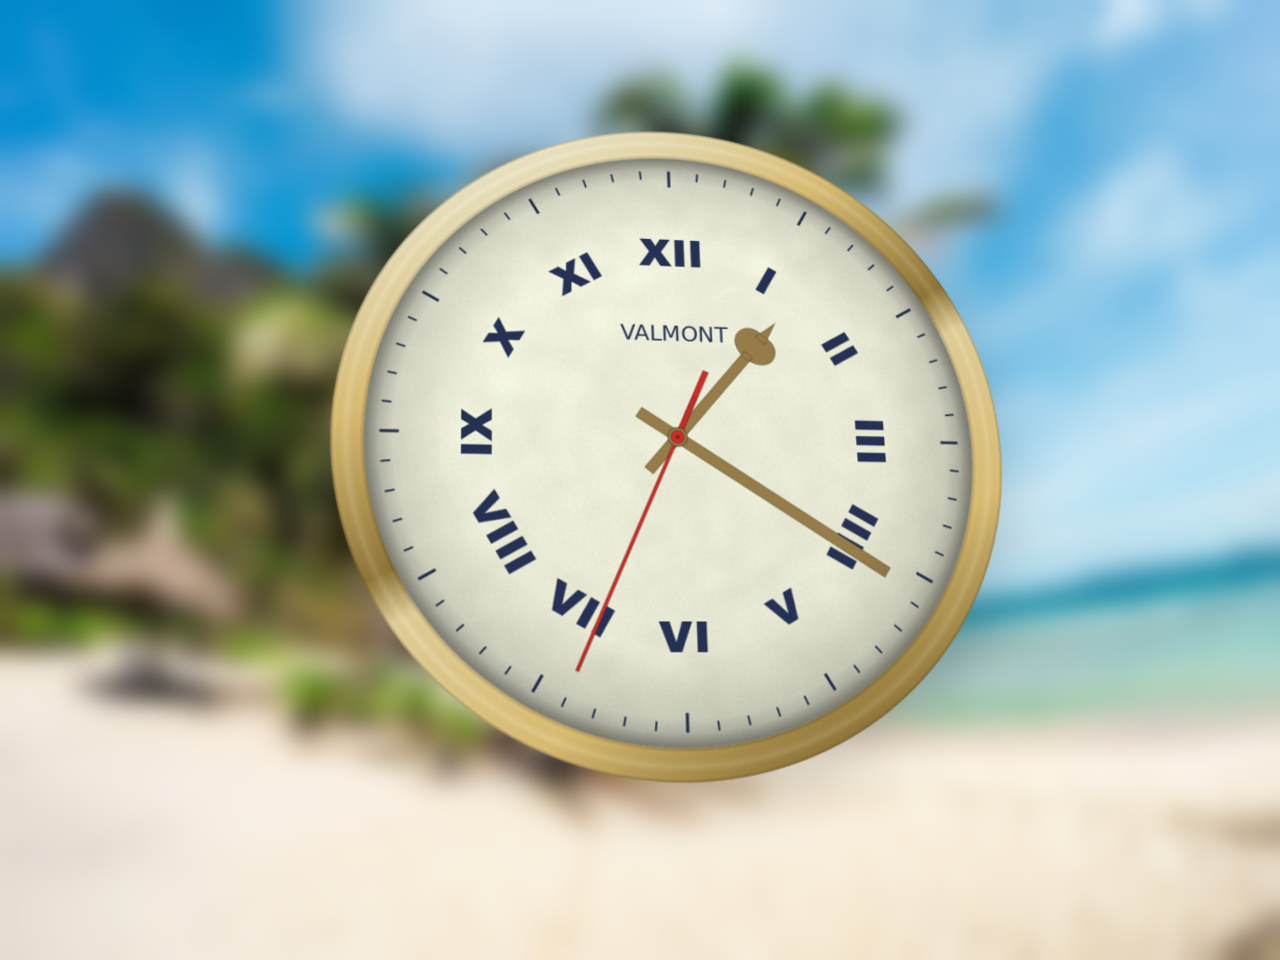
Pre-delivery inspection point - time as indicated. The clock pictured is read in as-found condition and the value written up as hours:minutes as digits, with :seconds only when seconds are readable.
1:20:34
